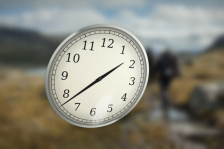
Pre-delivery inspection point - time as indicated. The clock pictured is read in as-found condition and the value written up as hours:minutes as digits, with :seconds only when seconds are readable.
1:38
